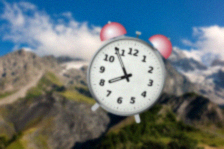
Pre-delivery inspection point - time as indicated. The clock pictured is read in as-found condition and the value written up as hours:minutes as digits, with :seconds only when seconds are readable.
7:54
